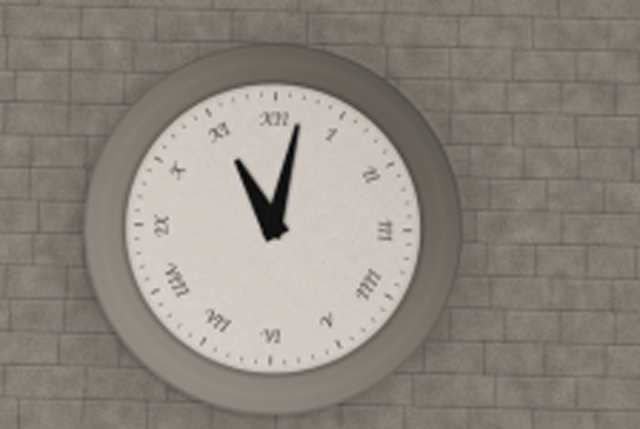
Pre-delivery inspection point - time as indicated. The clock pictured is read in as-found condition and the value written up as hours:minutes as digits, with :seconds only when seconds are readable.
11:02
